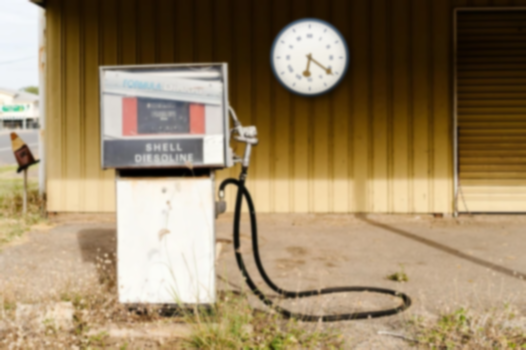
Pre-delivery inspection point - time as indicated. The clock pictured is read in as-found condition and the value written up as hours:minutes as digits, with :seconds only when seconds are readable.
6:21
